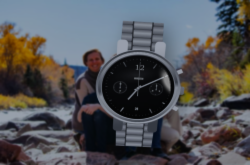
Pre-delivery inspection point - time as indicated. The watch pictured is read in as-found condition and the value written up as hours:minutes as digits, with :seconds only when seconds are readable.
7:10
